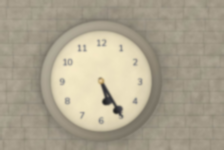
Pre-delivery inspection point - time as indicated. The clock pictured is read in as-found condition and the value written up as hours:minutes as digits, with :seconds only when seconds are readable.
5:25
